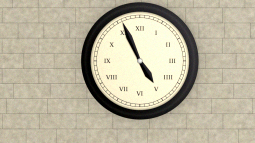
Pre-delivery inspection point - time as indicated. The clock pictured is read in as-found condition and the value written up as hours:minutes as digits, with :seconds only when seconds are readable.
4:56
